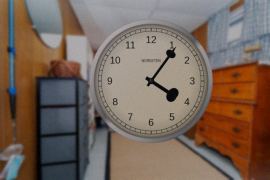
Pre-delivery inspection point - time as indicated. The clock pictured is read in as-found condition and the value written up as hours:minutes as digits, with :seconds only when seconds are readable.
4:06
